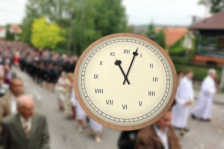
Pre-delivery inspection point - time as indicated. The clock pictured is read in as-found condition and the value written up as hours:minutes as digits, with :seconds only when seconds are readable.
11:03
